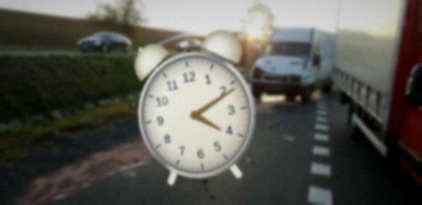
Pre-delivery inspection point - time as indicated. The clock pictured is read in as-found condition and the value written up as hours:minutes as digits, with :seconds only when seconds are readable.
4:11
